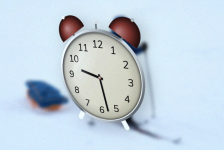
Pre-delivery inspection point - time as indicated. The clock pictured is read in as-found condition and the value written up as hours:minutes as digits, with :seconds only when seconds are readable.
9:28
